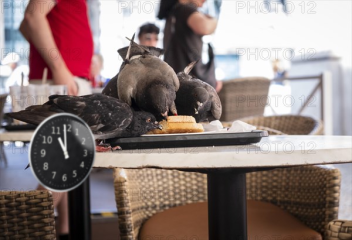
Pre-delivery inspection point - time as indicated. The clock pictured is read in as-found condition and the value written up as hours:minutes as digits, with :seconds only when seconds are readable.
10:59
